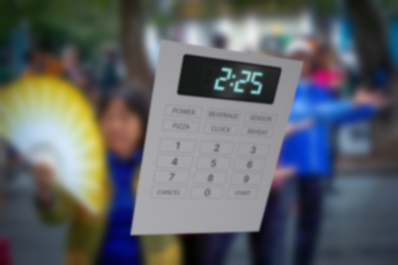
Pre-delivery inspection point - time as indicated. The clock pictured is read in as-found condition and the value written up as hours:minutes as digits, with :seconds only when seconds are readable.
2:25
